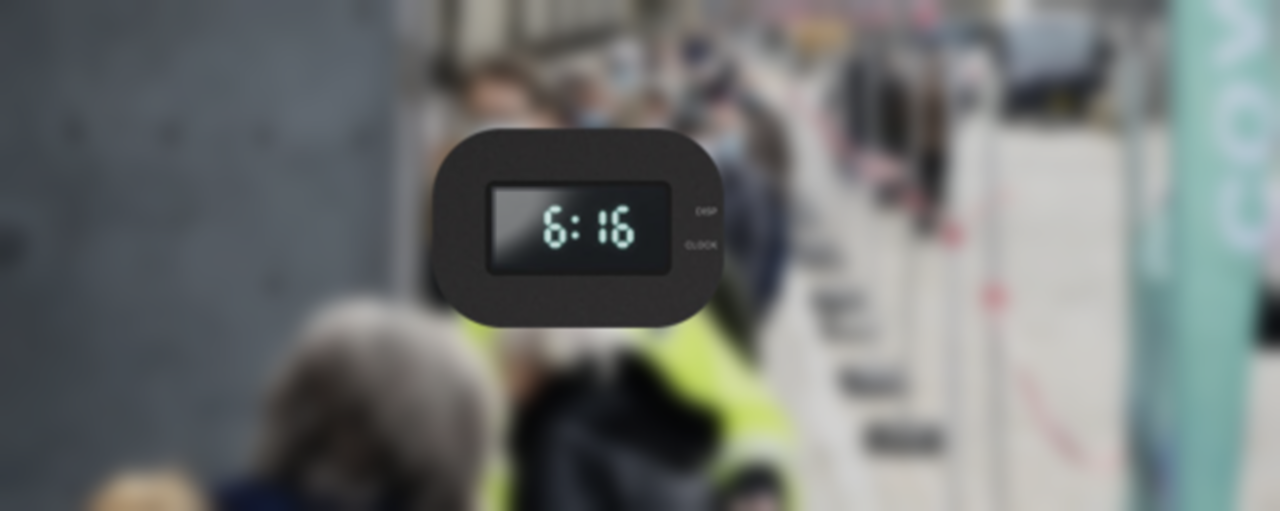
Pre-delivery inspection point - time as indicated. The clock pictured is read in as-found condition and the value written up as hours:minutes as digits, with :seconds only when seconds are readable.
6:16
